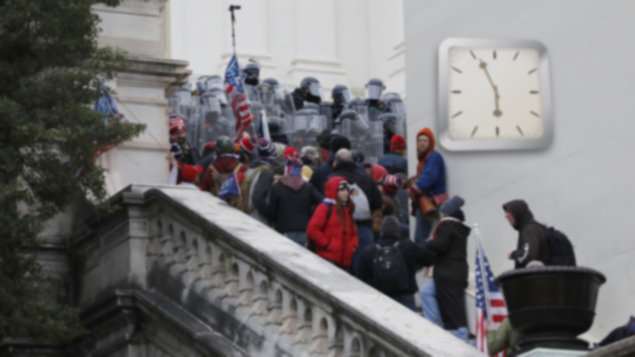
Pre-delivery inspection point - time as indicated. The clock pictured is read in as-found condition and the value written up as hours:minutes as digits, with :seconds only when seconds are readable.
5:56
